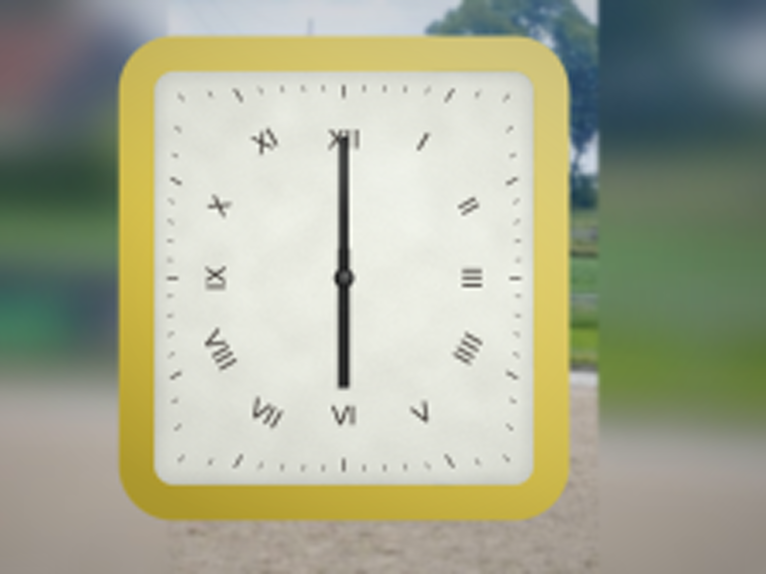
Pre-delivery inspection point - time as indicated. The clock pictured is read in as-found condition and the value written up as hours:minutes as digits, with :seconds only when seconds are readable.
6:00
